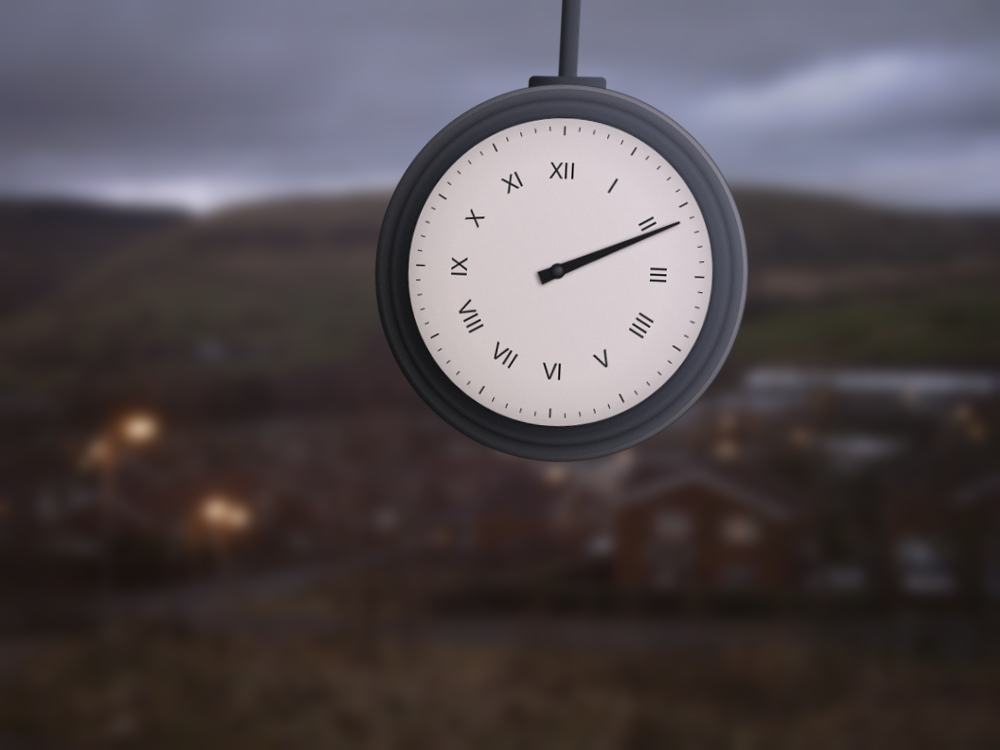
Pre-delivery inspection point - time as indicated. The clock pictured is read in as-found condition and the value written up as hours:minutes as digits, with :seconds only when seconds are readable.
2:11
